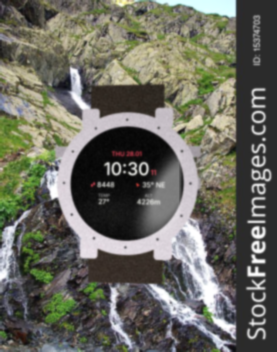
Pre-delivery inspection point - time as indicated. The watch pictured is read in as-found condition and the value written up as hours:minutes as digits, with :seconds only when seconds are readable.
10:30
